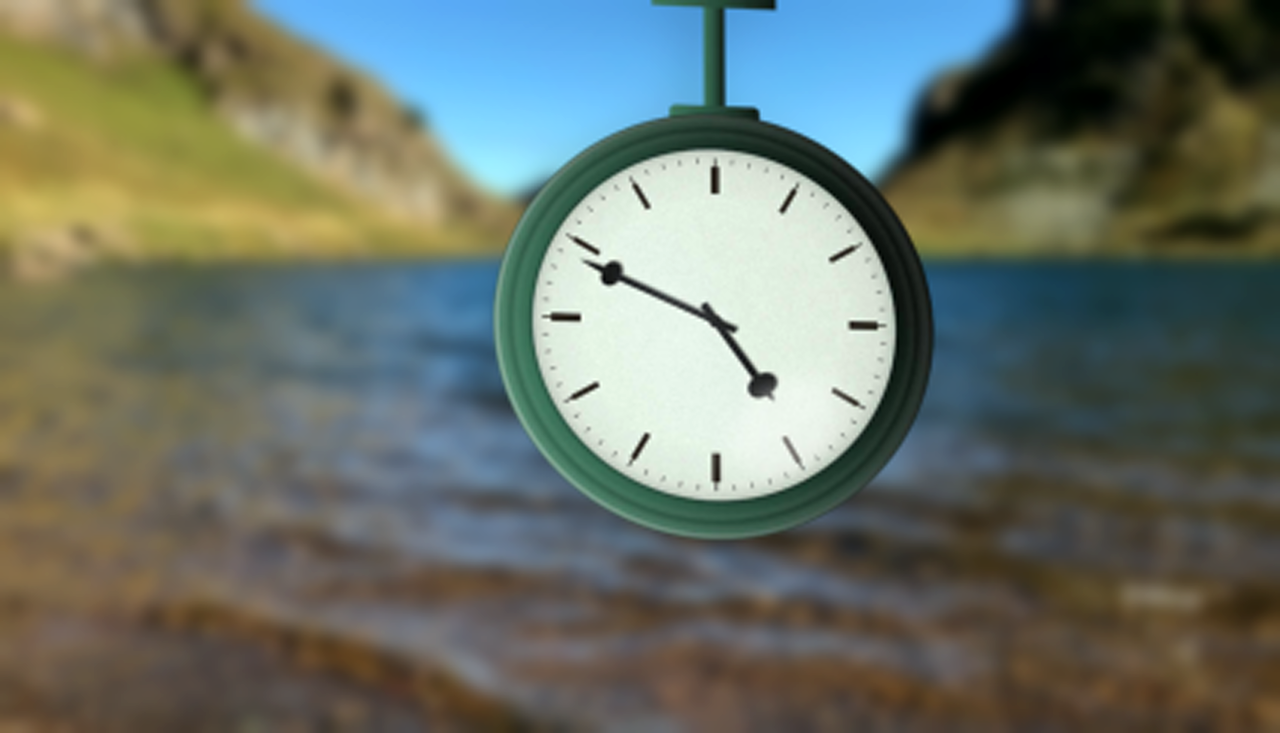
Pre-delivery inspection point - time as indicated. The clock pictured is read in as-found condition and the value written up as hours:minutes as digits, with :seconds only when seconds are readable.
4:49
